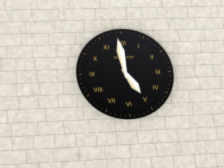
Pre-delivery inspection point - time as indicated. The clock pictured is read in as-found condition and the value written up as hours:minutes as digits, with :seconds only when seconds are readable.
4:59
